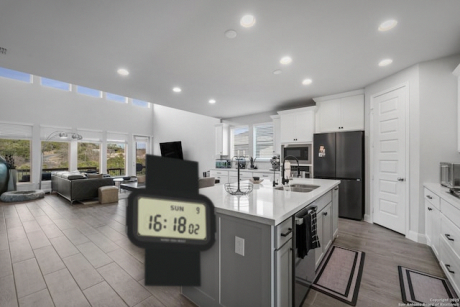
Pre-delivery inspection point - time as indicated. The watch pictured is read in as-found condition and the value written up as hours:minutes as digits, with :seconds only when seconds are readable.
16:18:02
